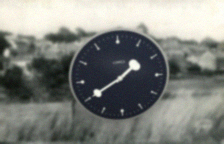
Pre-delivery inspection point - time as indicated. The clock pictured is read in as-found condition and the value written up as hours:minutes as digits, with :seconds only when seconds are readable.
1:40
